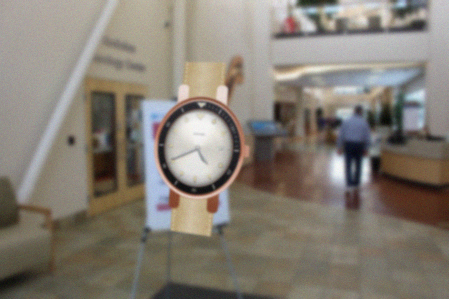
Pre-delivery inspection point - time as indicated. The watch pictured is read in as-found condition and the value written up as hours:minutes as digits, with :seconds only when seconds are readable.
4:41
